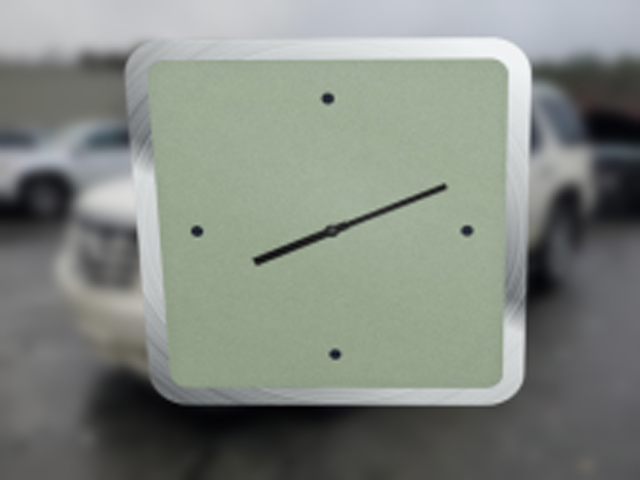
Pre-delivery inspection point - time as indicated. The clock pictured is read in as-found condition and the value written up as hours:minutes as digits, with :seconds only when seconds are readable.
8:11
